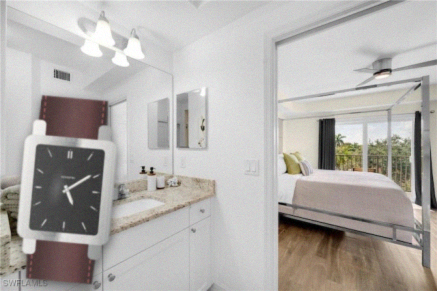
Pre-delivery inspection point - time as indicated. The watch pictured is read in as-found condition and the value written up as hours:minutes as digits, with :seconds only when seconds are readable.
5:09
